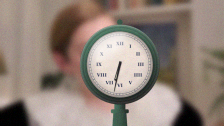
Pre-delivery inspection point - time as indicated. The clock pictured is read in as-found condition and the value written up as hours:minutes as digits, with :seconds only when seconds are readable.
6:32
